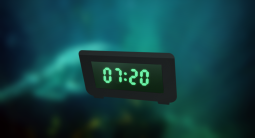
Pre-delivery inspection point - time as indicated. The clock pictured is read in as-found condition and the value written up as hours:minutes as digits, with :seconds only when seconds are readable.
7:20
